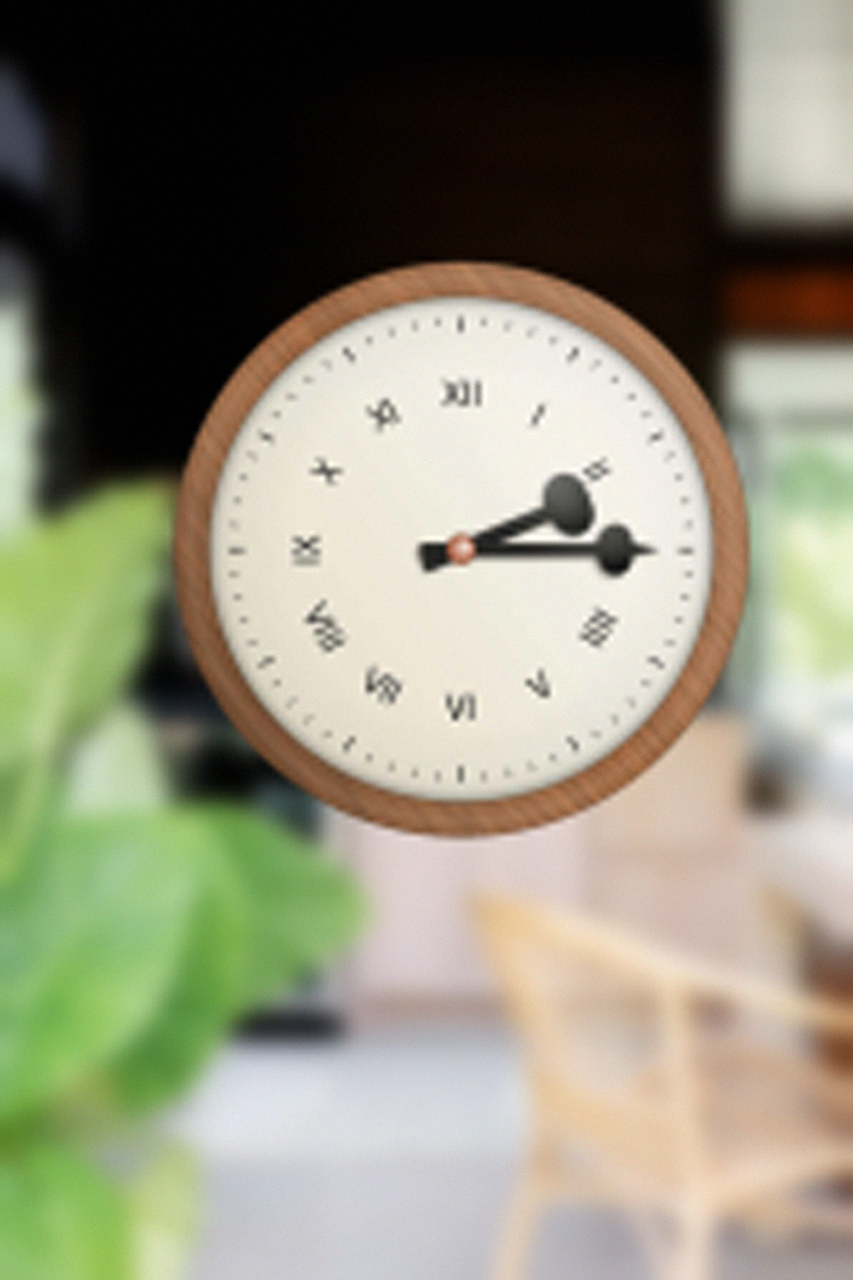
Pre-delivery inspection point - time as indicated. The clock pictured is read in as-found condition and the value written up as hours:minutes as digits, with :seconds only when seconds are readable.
2:15
